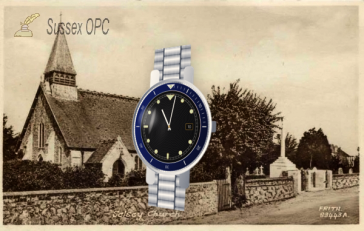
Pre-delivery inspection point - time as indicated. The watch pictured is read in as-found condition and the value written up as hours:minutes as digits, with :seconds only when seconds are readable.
11:02
